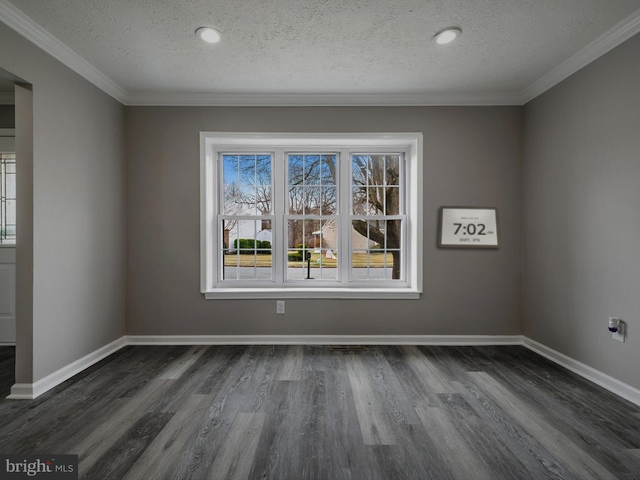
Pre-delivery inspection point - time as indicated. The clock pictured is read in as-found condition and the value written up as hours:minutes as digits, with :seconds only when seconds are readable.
7:02
